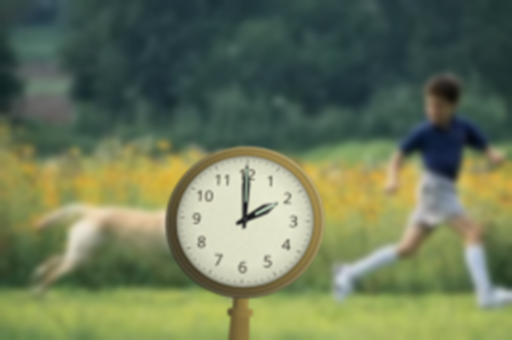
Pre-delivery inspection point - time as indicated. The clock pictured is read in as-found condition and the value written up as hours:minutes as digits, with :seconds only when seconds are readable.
2:00
